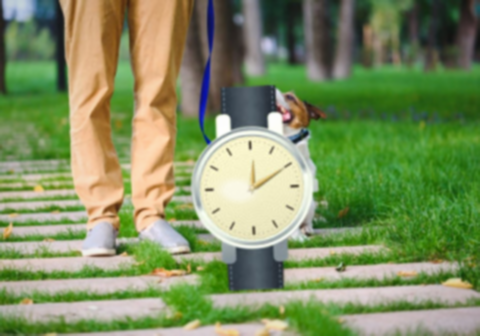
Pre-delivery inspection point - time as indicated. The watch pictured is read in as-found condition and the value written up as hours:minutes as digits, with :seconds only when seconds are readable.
12:10
